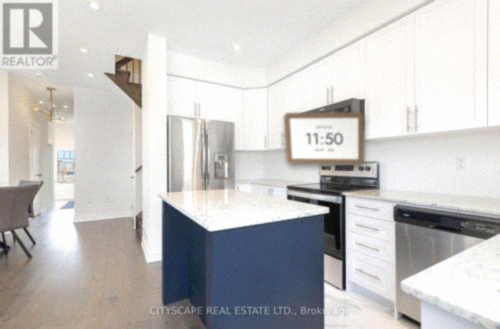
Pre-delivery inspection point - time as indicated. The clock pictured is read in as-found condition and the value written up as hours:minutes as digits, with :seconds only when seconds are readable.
11:50
